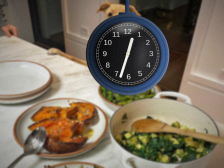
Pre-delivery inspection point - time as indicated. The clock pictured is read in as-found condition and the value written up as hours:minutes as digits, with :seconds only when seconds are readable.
12:33
